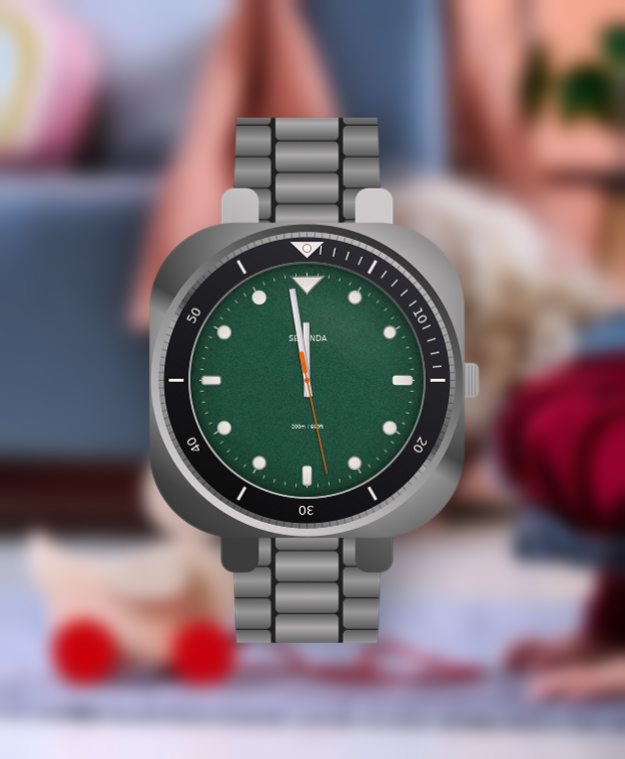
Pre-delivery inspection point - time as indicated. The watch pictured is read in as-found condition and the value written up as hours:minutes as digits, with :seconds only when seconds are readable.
11:58:28
